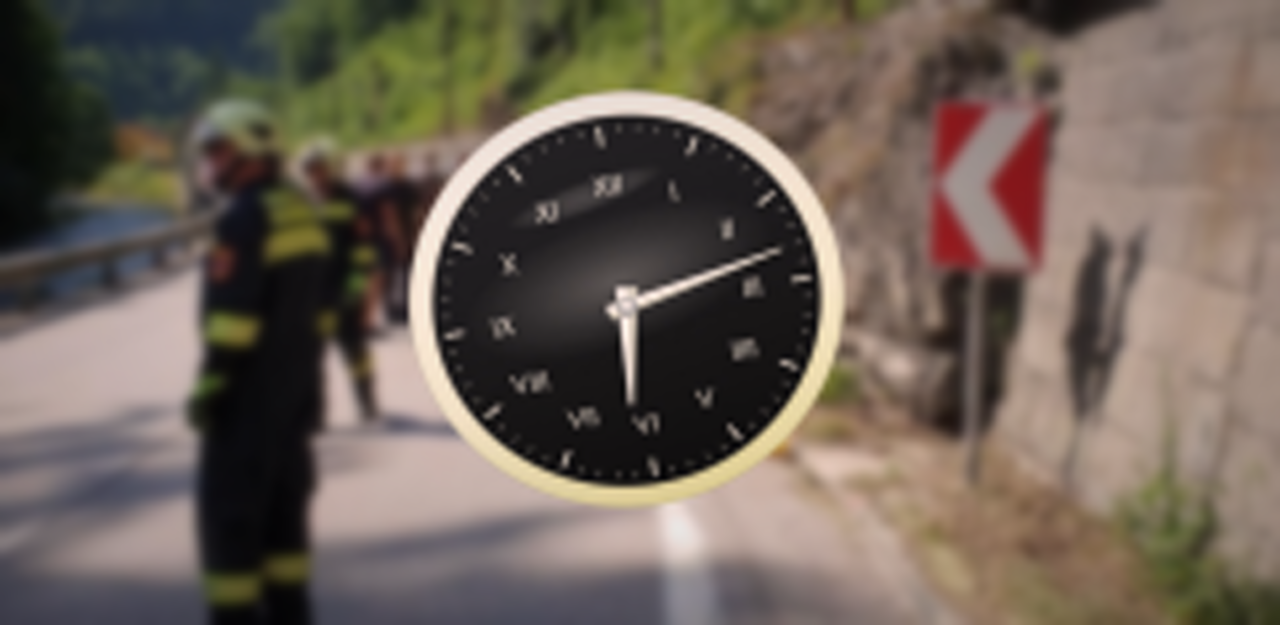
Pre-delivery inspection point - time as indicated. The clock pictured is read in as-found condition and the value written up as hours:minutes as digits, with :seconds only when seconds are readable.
6:13
